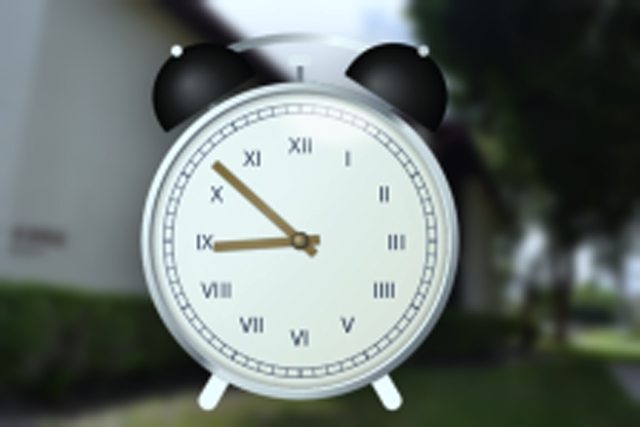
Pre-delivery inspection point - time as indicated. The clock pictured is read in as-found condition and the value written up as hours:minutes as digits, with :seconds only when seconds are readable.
8:52
